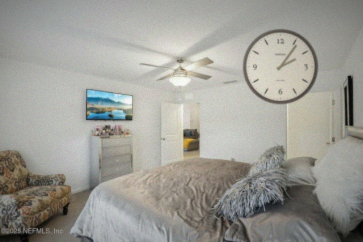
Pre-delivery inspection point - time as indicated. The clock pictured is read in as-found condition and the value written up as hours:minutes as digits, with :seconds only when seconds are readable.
2:06
